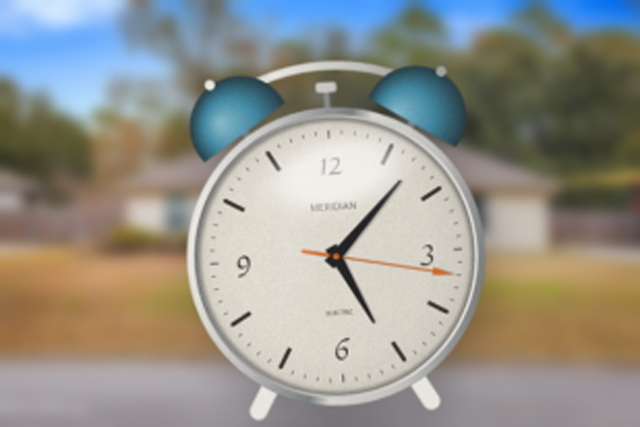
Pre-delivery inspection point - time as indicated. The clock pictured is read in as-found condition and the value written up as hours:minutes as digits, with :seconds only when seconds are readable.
5:07:17
